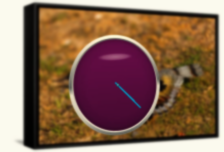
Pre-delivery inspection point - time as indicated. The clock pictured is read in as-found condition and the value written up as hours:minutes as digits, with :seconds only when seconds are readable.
4:22
